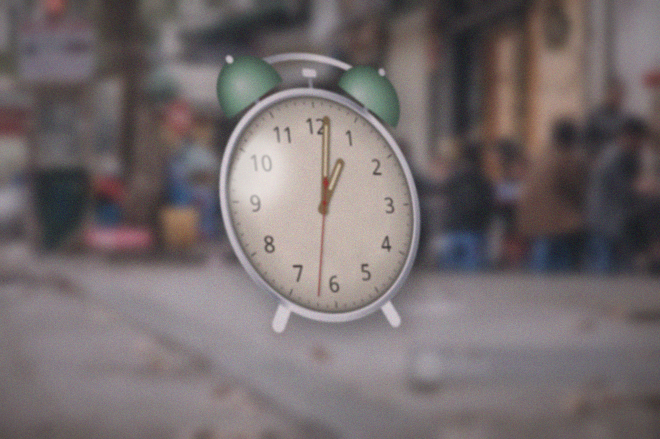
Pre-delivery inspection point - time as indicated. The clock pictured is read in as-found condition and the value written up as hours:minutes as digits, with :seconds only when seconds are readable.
1:01:32
